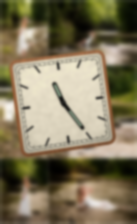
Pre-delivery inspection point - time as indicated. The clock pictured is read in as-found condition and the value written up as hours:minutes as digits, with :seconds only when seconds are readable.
11:25
